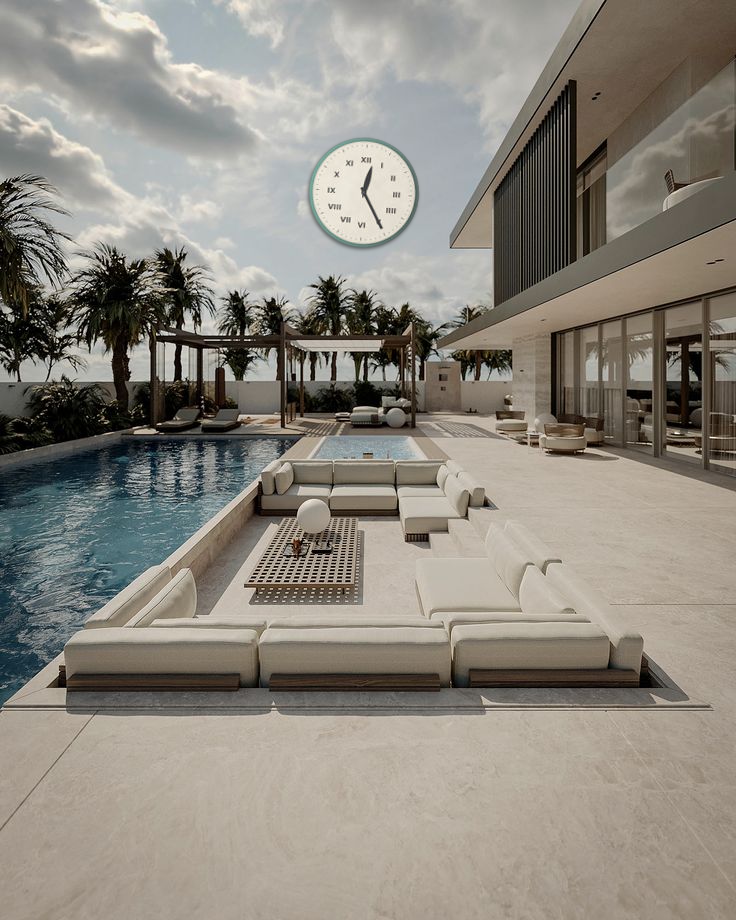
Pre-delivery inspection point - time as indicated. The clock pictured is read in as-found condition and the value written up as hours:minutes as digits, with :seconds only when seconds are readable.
12:25
